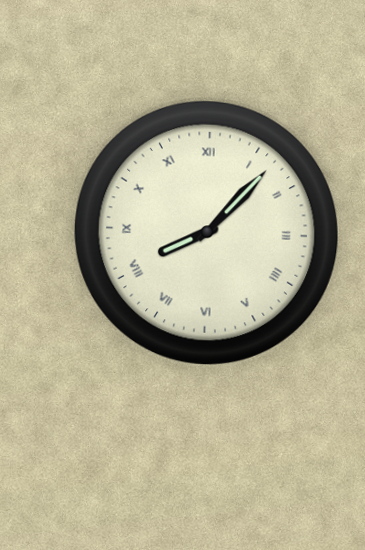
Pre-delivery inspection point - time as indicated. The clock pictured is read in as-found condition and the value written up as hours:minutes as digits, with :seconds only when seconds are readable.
8:07
